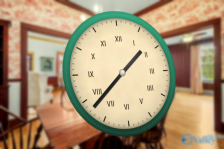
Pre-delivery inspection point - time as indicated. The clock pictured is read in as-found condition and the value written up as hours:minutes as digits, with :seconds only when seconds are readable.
1:38
